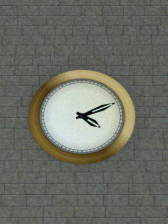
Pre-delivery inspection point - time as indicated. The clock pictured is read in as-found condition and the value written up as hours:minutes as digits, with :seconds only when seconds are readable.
4:11
